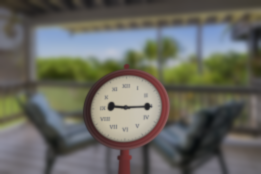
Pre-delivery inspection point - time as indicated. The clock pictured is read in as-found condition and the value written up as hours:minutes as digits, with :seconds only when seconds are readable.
9:15
